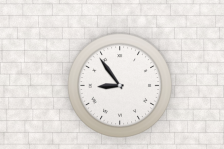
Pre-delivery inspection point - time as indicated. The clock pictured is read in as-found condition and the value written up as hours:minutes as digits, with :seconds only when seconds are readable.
8:54
